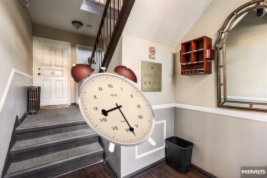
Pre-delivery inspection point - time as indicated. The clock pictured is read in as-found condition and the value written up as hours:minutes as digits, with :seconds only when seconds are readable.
8:28
